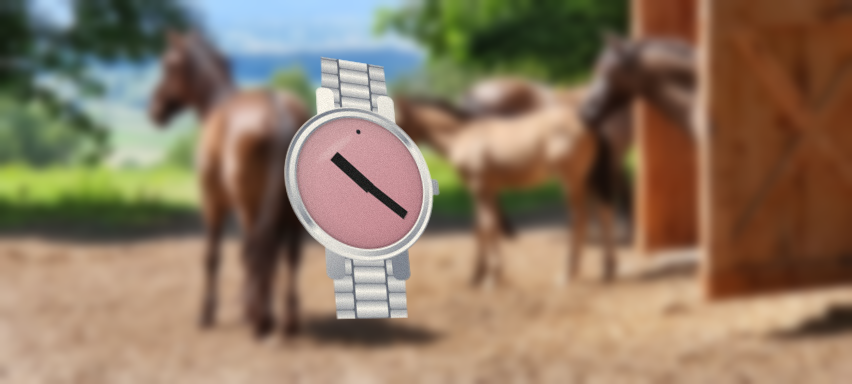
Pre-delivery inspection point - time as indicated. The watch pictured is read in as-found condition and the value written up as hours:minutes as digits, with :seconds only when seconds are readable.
10:21
